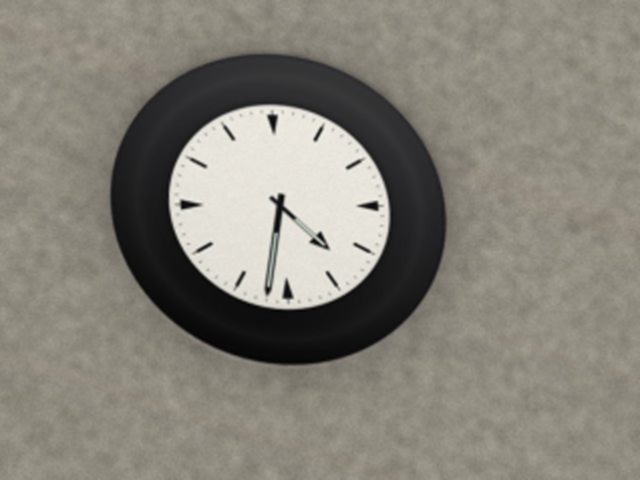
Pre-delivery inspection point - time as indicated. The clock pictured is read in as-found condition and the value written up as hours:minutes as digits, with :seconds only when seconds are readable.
4:32
